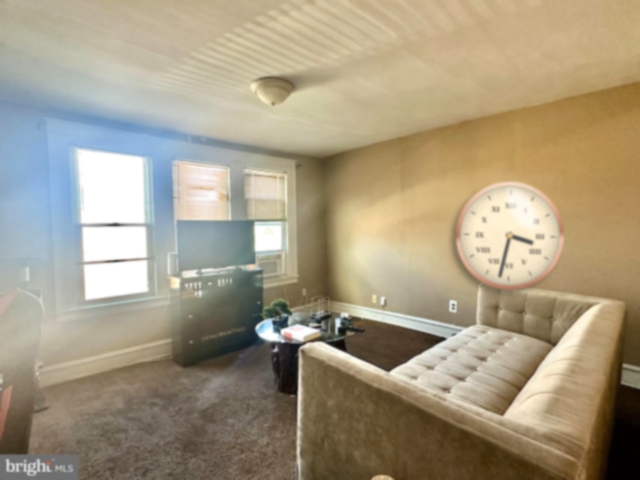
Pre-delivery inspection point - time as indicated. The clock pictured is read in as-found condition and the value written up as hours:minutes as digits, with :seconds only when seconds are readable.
3:32
